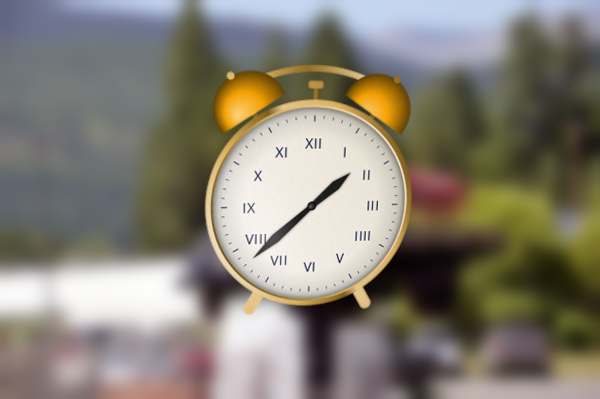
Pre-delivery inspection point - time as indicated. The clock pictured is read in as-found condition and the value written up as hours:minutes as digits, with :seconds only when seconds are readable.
1:38
